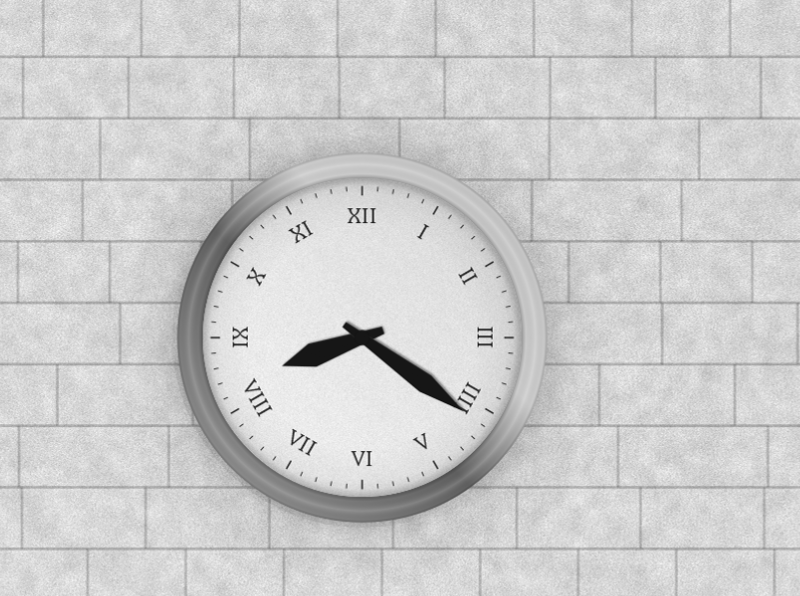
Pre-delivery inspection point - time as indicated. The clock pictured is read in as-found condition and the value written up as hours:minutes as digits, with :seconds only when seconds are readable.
8:21
